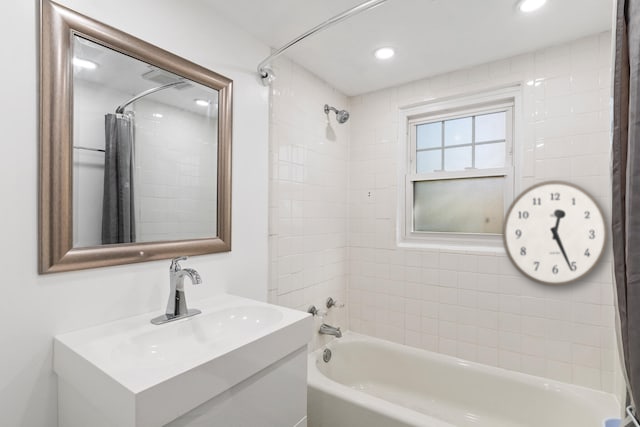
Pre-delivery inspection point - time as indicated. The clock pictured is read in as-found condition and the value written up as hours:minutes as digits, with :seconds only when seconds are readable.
12:26
